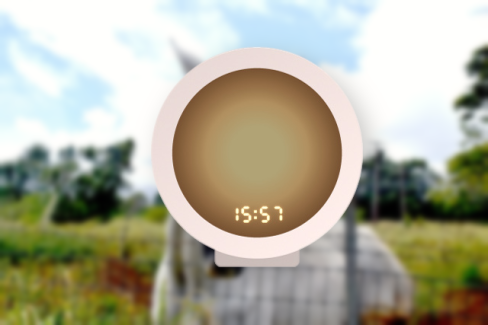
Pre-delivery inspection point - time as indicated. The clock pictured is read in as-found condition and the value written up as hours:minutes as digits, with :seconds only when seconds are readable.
15:57
